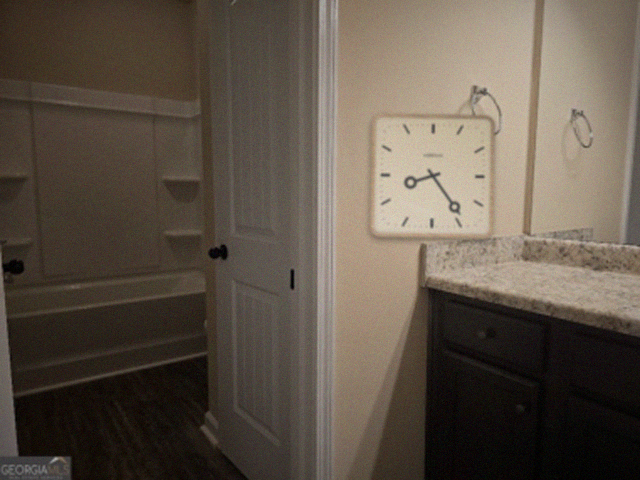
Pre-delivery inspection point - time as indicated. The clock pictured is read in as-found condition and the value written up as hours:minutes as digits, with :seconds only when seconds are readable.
8:24
